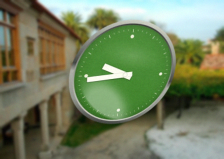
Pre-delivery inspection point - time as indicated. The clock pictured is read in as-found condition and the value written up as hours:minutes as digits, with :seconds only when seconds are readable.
9:44
